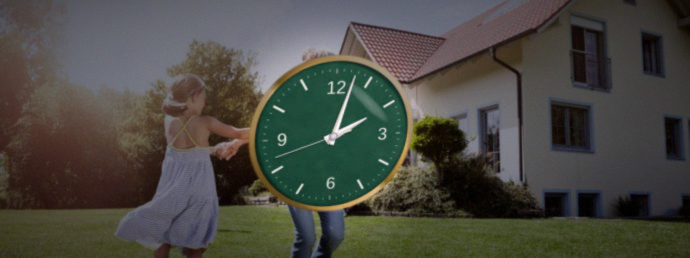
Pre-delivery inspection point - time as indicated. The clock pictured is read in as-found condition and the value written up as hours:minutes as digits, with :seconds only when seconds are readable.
2:02:42
